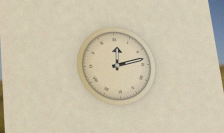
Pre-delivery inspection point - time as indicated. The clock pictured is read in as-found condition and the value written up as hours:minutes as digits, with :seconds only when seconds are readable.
12:13
